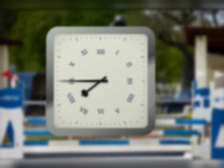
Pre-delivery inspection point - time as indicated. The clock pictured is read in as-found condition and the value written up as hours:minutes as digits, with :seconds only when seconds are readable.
7:45
